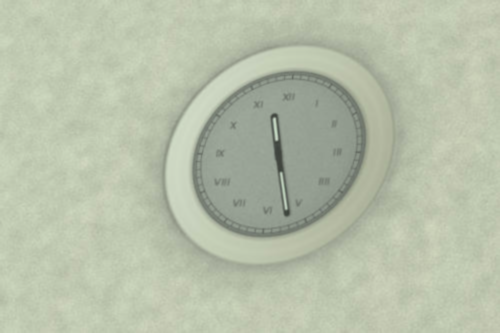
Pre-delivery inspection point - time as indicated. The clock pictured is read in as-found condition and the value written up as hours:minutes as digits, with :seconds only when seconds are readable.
11:27
